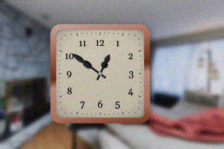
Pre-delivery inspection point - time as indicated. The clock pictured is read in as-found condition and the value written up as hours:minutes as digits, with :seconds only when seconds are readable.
12:51
